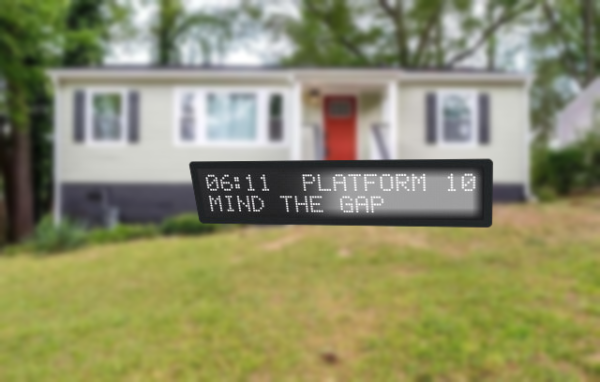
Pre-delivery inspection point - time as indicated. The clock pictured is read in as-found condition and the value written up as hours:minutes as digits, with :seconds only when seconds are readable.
6:11
